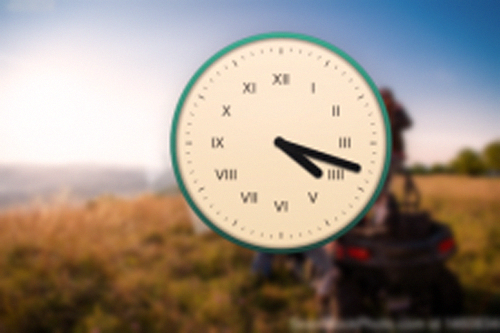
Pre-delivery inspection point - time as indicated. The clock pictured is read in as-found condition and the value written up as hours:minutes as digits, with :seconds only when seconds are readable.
4:18
